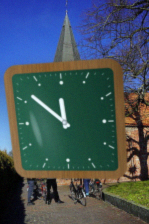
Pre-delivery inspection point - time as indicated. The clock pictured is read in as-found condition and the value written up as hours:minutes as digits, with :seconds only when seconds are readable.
11:52
